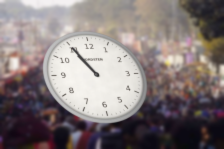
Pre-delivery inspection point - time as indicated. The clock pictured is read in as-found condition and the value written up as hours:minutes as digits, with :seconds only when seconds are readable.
10:55
